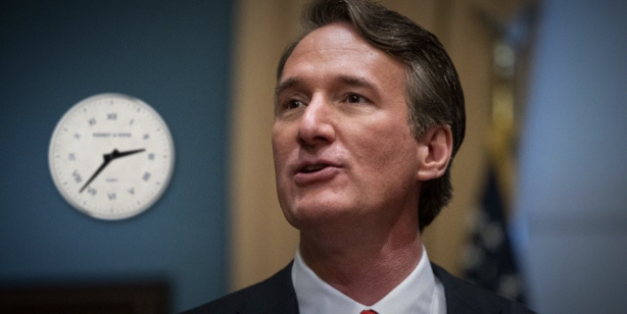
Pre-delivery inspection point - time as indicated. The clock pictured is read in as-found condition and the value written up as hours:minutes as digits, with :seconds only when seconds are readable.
2:37
